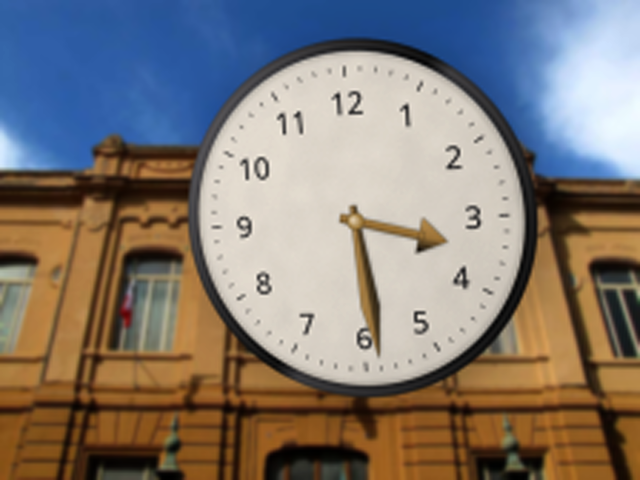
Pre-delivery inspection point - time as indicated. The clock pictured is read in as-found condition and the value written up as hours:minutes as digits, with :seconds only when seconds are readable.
3:29
